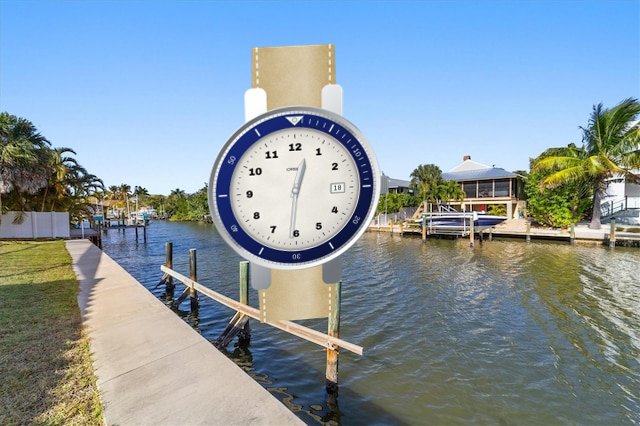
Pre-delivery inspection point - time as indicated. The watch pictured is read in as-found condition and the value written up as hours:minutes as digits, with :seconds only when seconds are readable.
12:31
